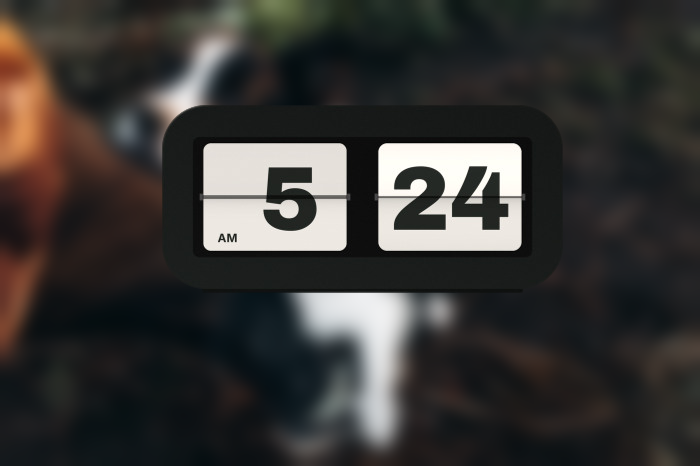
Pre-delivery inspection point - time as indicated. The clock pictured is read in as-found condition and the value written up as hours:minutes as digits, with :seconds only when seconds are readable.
5:24
